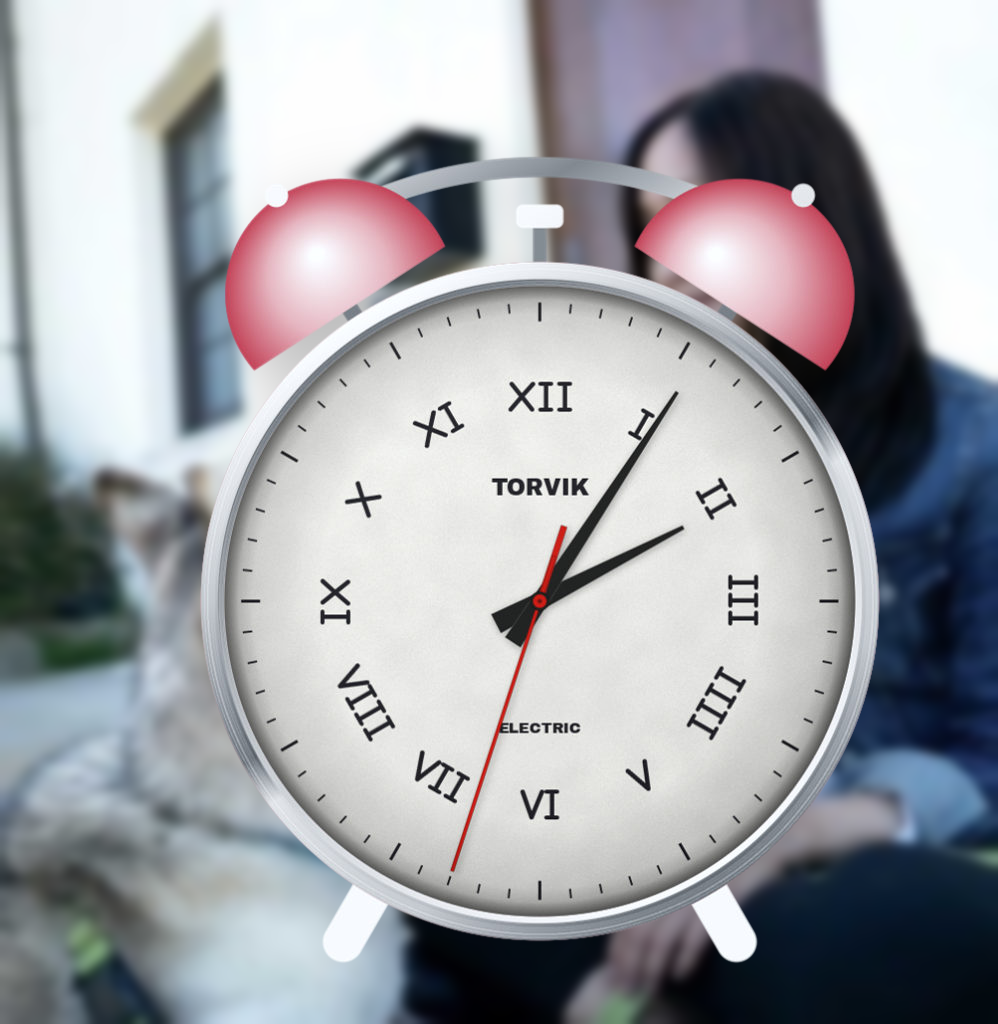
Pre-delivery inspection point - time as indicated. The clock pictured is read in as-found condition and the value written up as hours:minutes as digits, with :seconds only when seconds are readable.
2:05:33
